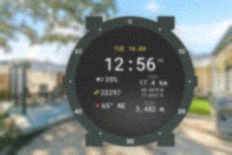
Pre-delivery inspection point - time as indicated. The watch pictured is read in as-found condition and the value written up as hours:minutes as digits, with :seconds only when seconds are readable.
12:56
